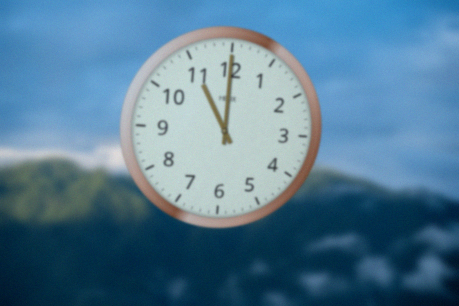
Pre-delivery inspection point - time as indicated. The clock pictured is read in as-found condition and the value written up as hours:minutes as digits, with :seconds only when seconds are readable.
11:00
